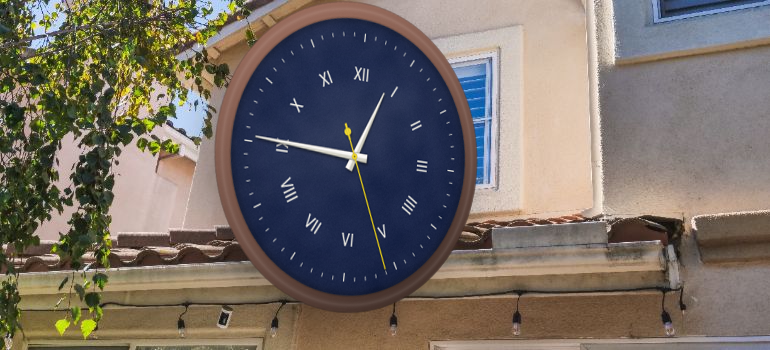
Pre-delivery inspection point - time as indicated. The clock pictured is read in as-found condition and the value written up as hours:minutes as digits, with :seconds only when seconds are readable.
12:45:26
